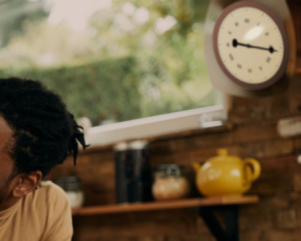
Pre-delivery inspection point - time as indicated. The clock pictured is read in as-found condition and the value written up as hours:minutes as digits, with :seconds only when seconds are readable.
9:16
